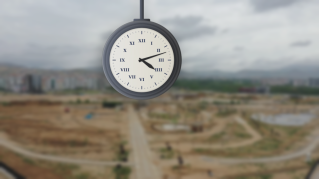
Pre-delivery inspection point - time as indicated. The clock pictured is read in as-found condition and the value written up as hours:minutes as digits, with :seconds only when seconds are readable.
4:12
